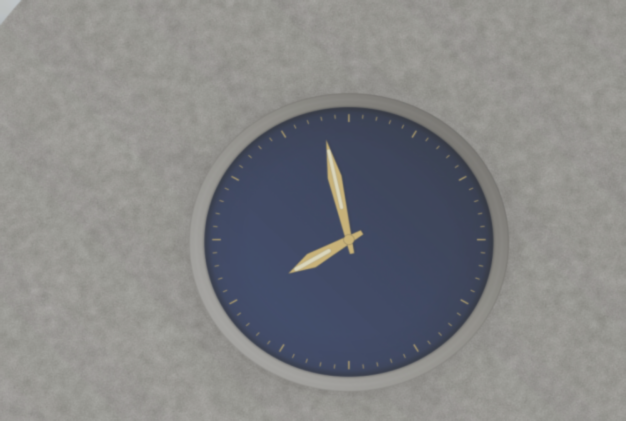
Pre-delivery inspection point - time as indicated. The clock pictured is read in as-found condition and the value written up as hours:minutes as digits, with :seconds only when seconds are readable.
7:58
